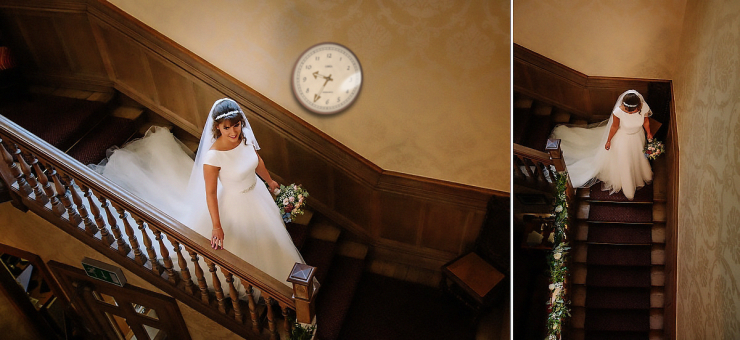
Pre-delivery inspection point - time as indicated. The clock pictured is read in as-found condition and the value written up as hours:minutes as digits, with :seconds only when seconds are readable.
9:35
